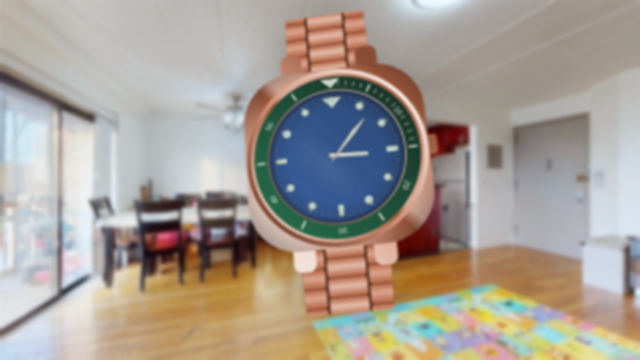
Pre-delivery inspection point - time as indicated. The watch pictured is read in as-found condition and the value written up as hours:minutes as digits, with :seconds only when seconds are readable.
3:07
